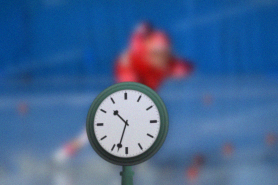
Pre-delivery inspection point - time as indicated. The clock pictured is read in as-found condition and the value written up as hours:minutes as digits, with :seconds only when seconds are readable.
10:33
